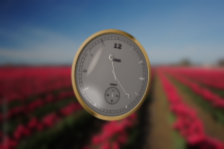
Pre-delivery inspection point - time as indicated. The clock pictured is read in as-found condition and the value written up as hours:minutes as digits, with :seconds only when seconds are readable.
11:23
